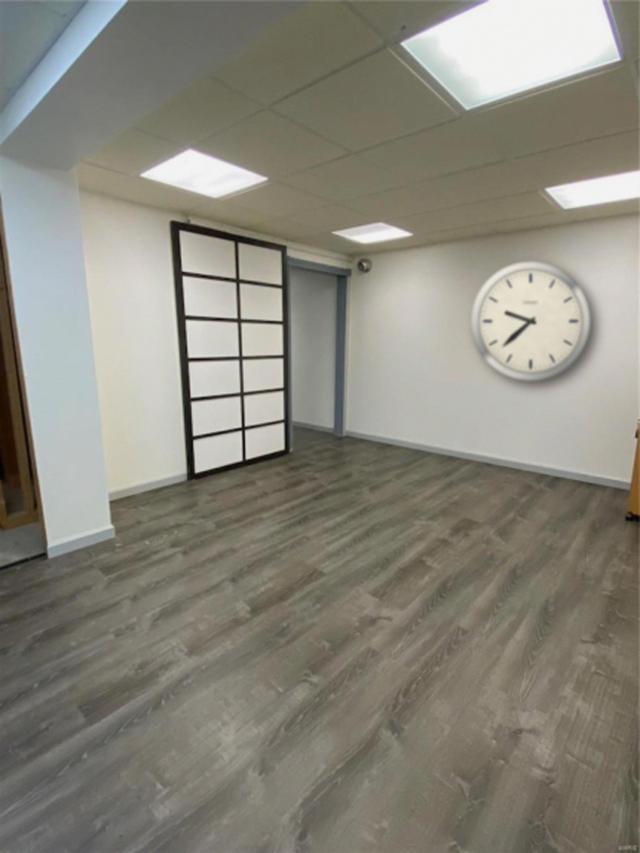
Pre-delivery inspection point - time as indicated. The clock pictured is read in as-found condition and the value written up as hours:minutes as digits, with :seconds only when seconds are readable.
9:38
